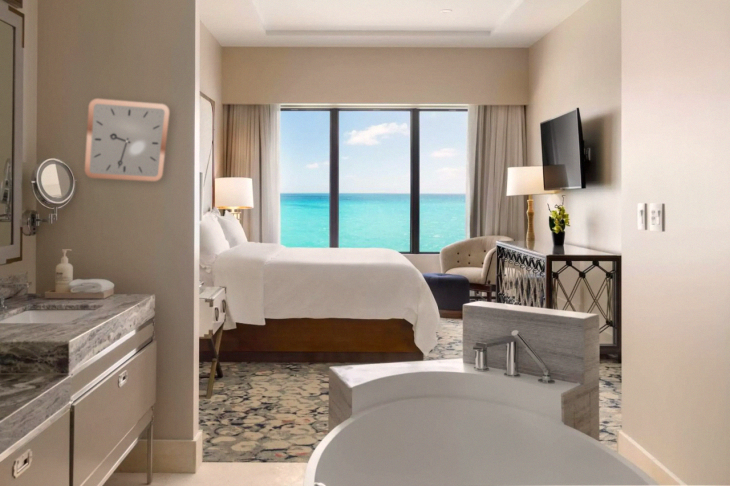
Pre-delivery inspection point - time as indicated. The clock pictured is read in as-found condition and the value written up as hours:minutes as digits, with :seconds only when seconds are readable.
9:32
